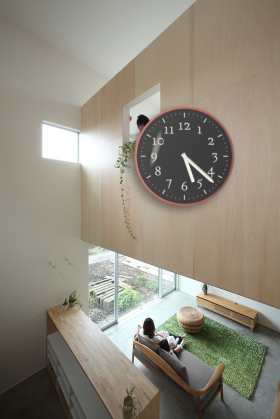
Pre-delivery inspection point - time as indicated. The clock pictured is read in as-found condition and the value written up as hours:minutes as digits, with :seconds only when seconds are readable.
5:22
